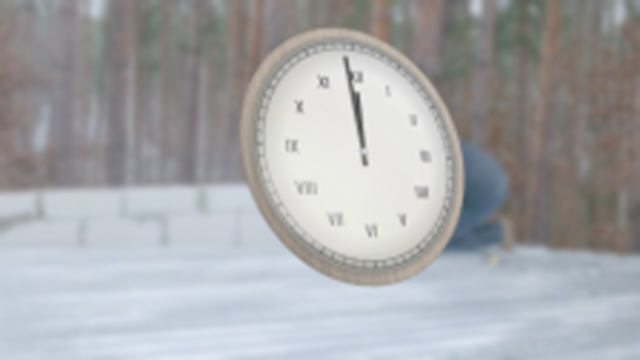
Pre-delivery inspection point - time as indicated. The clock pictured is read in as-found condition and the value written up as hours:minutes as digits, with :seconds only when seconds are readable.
11:59
